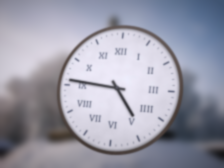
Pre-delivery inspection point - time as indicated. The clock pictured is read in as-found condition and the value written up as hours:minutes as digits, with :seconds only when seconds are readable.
4:46
